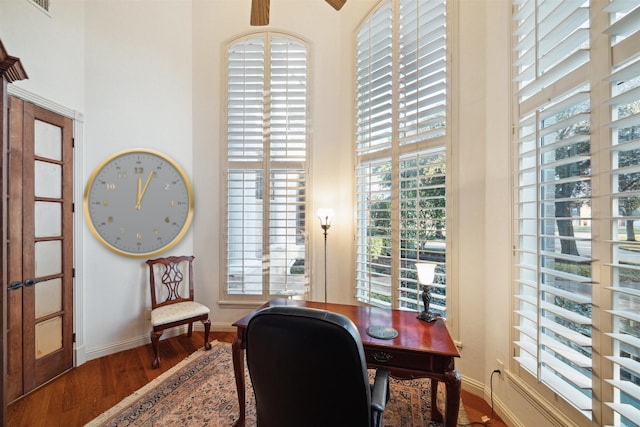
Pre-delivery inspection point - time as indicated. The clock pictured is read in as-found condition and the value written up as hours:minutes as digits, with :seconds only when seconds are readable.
12:04
